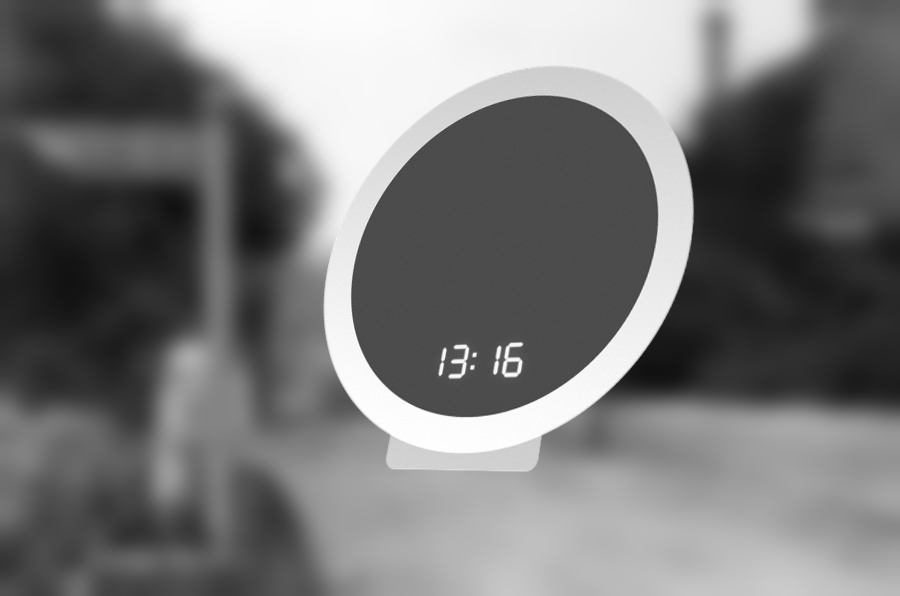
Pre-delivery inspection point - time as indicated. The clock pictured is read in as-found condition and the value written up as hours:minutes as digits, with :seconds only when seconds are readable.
13:16
